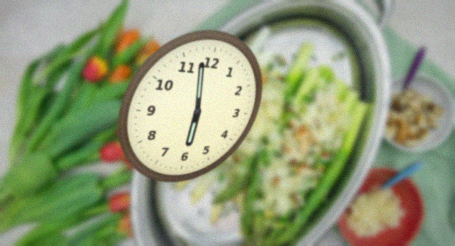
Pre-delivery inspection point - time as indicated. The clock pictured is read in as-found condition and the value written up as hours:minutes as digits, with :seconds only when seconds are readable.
5:58
